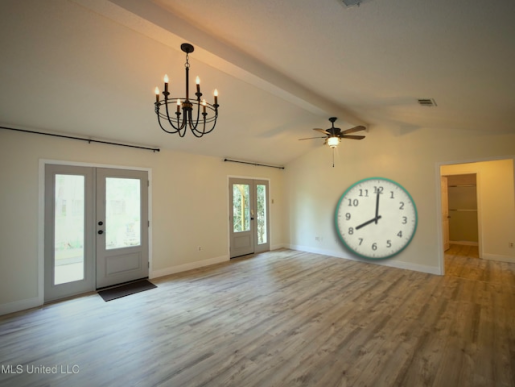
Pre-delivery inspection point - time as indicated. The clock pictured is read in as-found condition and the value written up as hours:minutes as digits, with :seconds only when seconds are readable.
8:00
